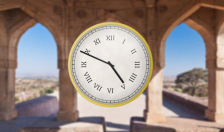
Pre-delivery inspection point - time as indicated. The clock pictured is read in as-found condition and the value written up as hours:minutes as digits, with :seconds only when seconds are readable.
4:49
